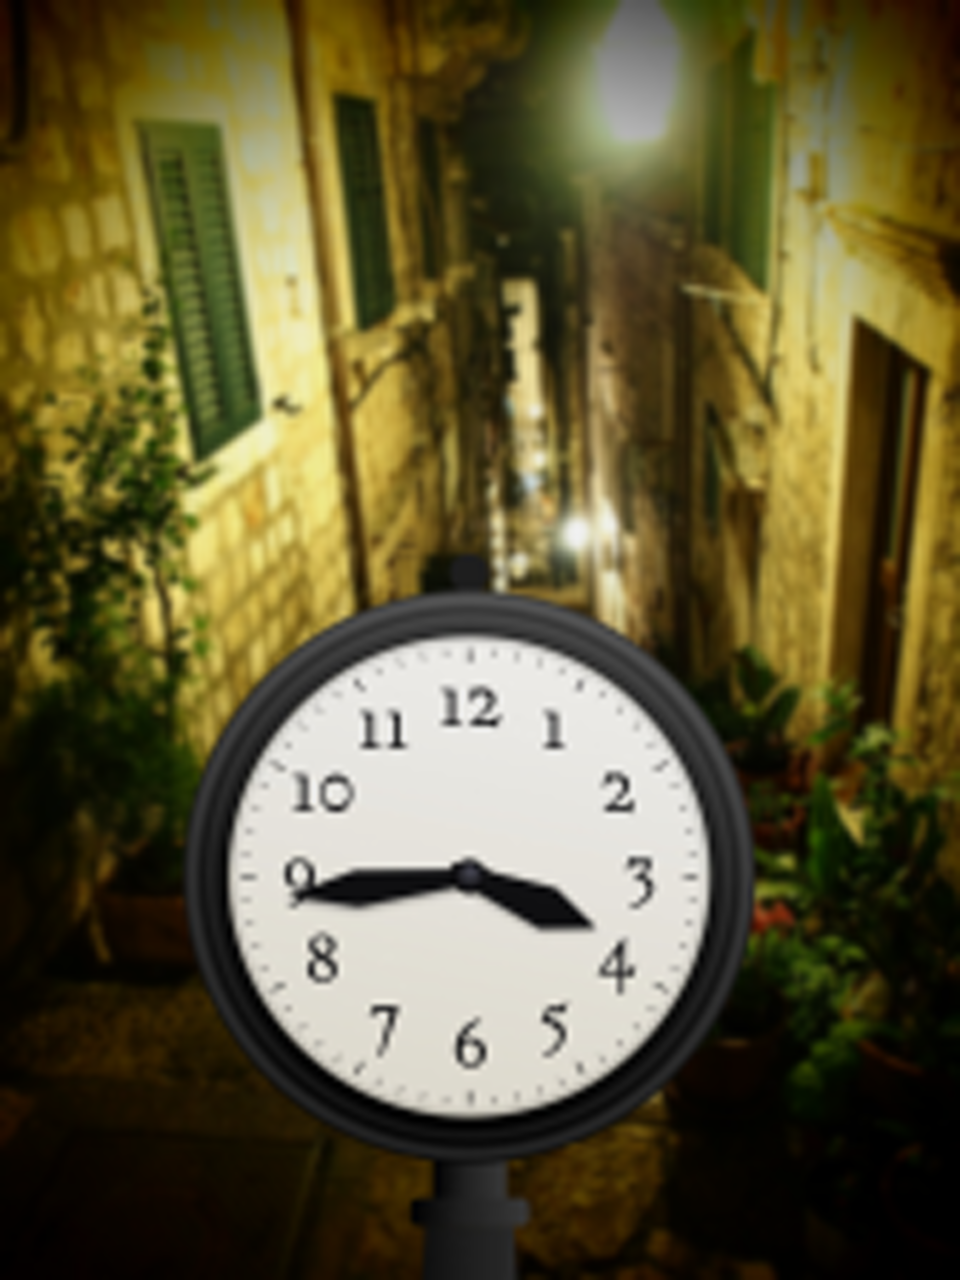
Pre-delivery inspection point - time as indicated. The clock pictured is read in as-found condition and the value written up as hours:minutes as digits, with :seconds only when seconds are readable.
3:44
